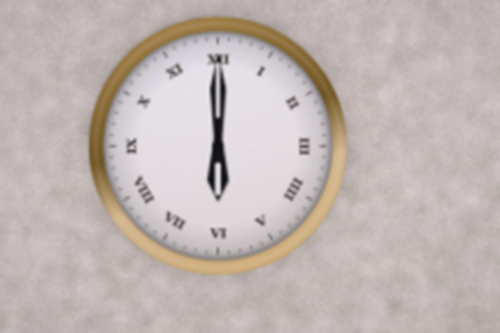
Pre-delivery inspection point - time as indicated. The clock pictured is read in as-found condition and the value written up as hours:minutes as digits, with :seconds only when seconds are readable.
6:00
